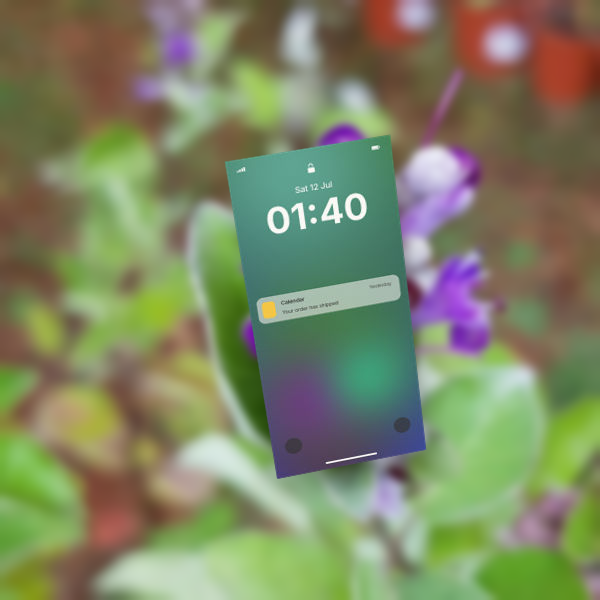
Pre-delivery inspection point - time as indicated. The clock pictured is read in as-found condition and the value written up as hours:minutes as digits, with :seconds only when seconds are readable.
1:40
